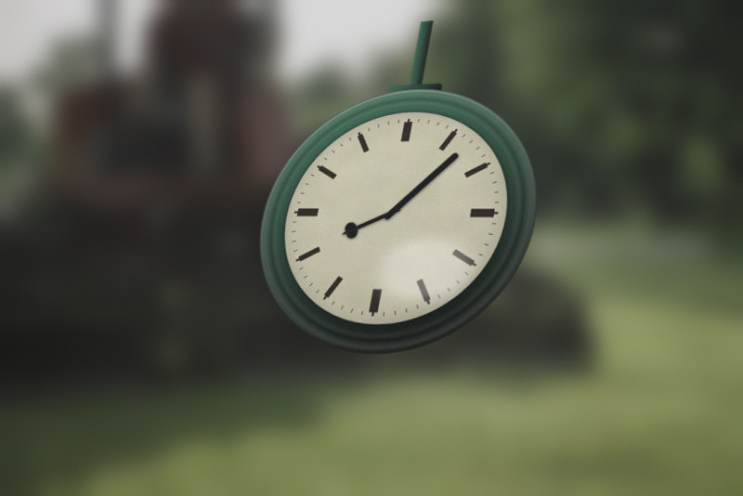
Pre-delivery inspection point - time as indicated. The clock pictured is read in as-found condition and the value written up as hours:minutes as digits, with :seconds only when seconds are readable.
8:07
